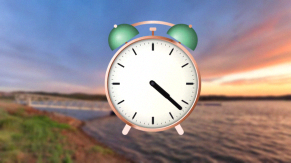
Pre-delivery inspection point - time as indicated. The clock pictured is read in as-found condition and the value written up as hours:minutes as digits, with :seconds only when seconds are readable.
4:22
